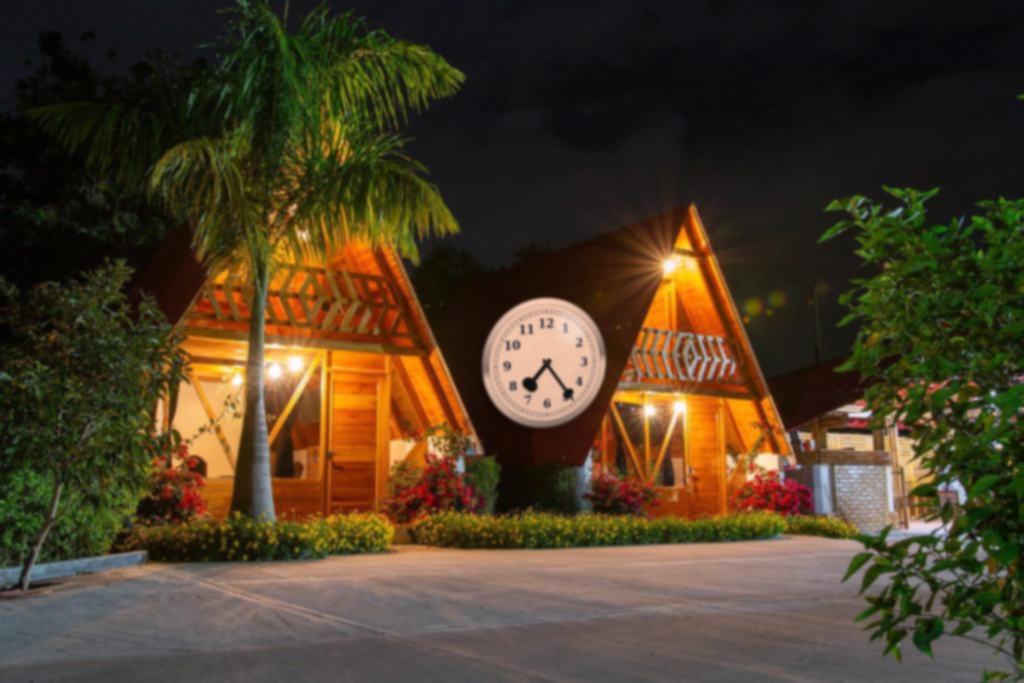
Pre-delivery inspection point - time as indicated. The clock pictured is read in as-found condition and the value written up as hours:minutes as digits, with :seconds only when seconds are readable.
7:24
